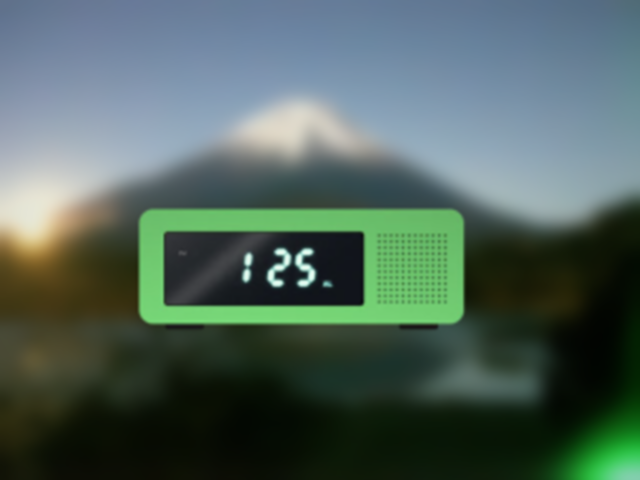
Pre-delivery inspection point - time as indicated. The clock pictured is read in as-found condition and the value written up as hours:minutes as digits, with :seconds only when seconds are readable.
1:25
